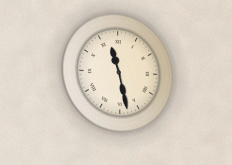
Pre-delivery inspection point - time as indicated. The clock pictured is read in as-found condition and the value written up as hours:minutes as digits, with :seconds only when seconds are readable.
11:28
